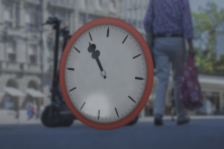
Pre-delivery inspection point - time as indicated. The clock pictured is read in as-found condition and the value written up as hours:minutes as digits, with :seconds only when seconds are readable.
10:54
